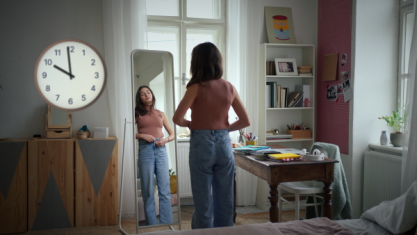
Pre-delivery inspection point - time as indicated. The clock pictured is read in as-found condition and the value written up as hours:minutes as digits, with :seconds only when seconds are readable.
9:59
